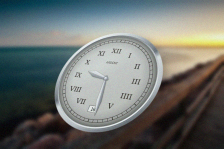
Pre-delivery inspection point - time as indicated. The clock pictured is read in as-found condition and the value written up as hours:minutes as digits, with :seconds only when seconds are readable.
9:29
